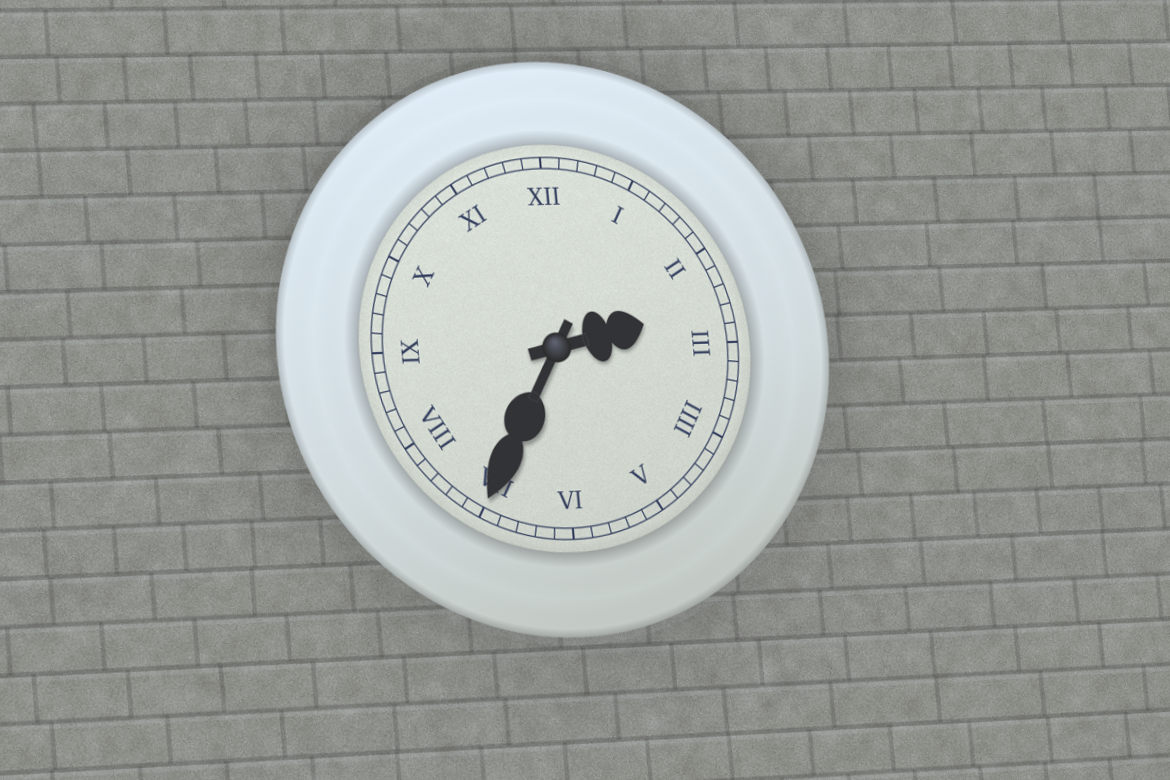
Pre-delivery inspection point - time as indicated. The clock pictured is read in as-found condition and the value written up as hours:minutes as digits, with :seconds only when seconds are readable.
2:35
